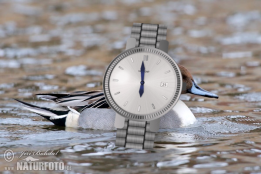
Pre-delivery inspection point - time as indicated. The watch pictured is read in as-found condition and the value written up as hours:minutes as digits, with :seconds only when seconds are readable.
5:59
